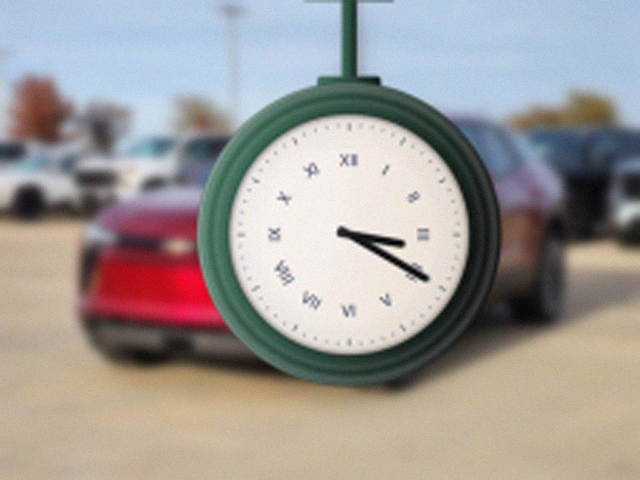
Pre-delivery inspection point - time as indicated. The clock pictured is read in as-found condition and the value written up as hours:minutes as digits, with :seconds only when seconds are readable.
3:20
